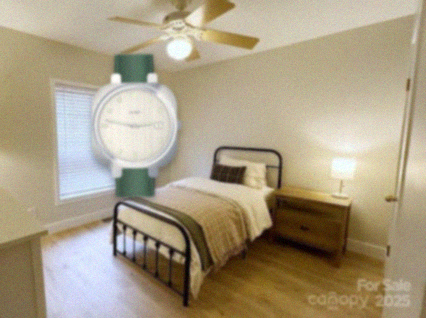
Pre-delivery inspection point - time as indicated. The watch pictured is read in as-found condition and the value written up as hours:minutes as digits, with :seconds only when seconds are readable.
2:47
